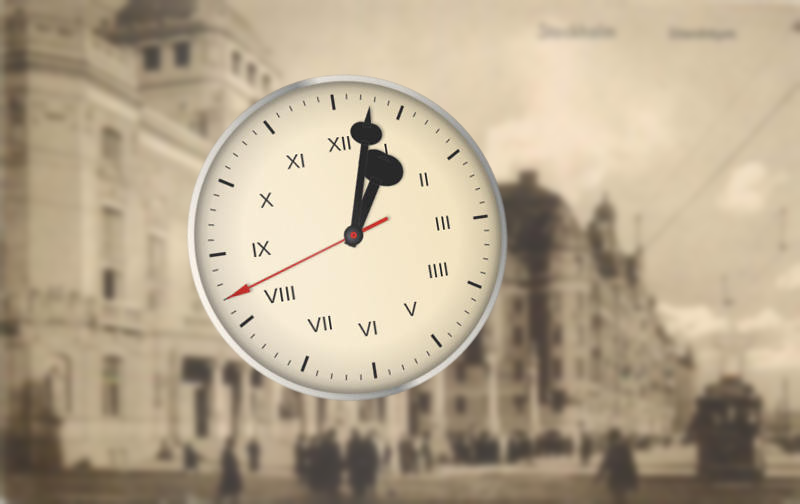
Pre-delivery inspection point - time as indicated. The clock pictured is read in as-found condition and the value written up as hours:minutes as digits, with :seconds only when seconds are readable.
1:02:42
